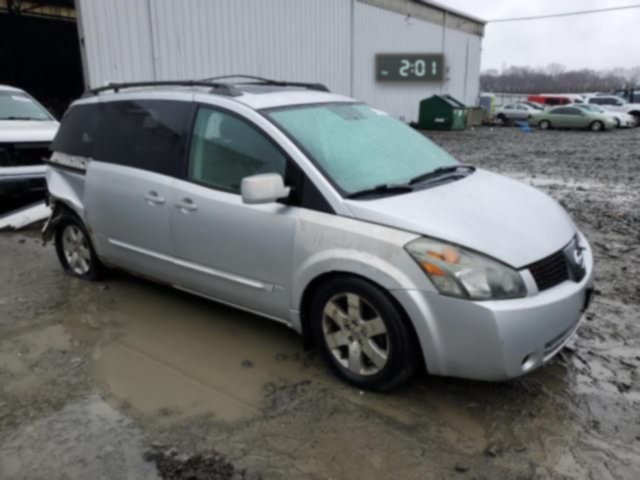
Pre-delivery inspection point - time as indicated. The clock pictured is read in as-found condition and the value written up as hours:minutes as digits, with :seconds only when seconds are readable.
2:01
